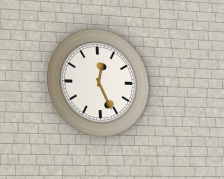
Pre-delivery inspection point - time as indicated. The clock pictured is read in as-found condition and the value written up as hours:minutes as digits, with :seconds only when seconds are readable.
12:26
